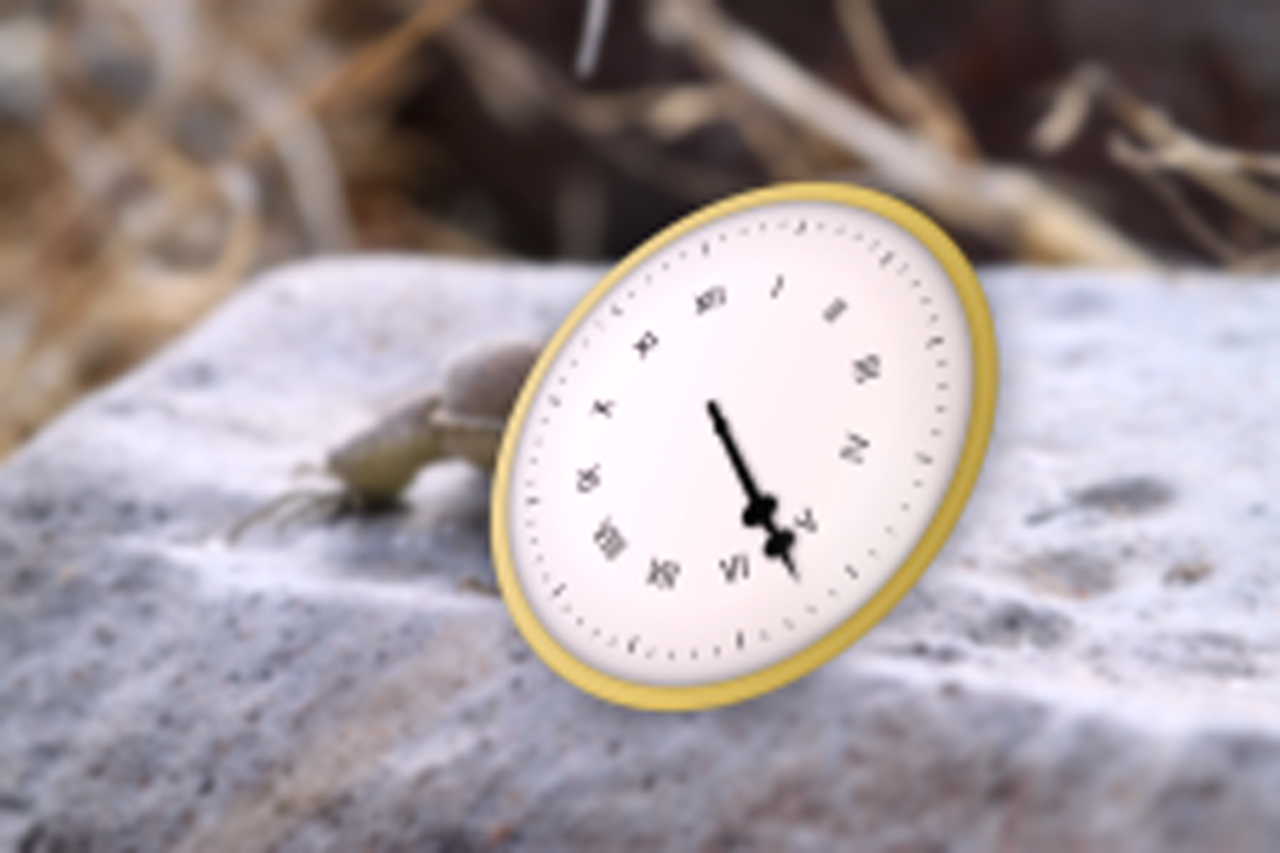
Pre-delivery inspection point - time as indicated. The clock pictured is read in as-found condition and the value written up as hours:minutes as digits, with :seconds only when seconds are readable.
5:27
